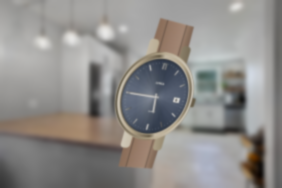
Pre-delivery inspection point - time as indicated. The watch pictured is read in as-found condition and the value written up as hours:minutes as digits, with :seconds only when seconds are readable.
5:45
